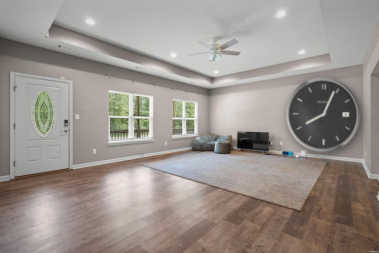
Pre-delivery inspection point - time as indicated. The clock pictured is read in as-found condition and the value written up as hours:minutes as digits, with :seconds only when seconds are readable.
8:04
